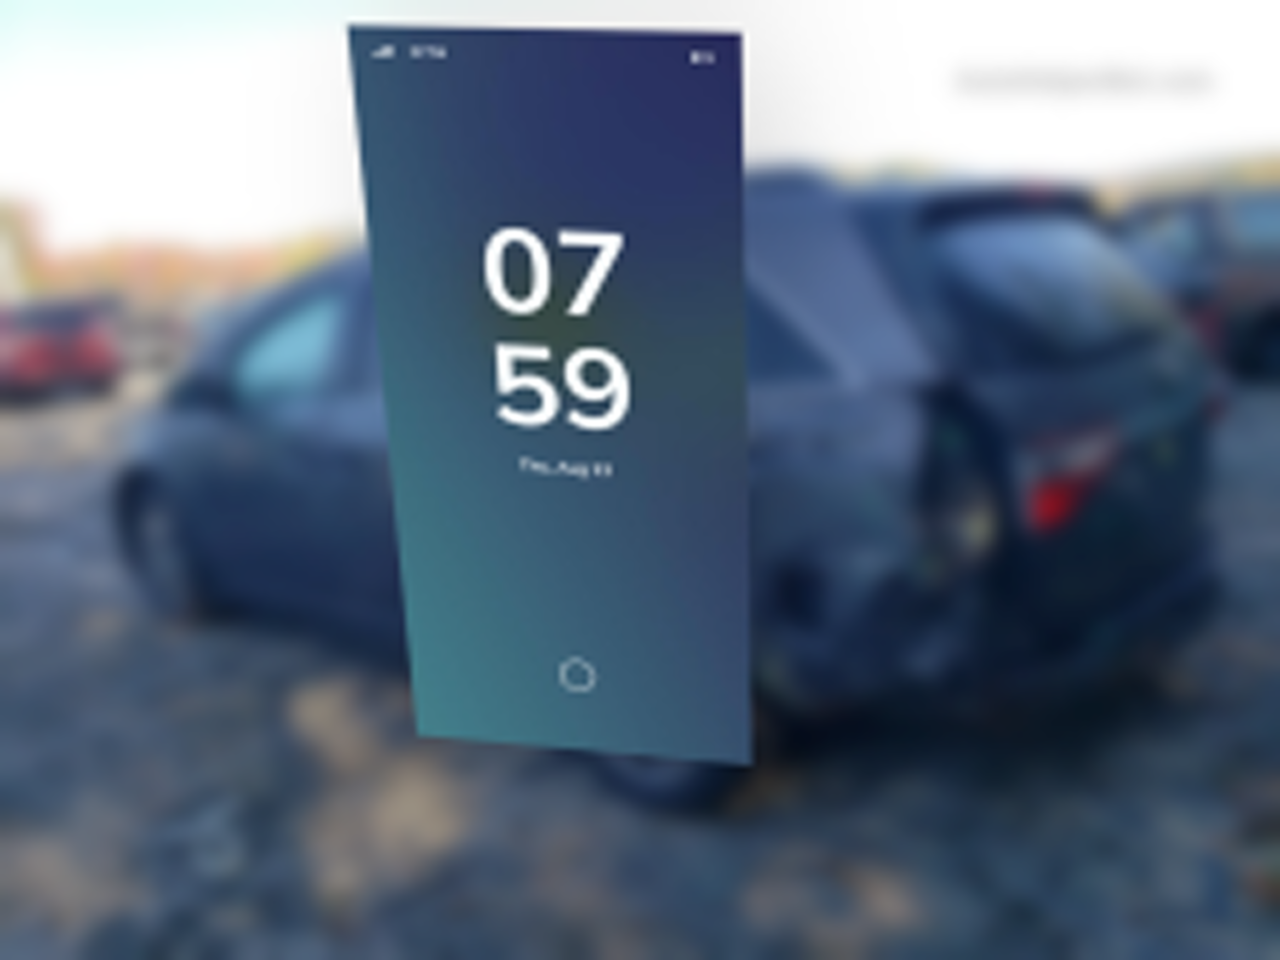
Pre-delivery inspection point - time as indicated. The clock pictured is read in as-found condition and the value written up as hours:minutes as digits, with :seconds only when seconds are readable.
7:59
